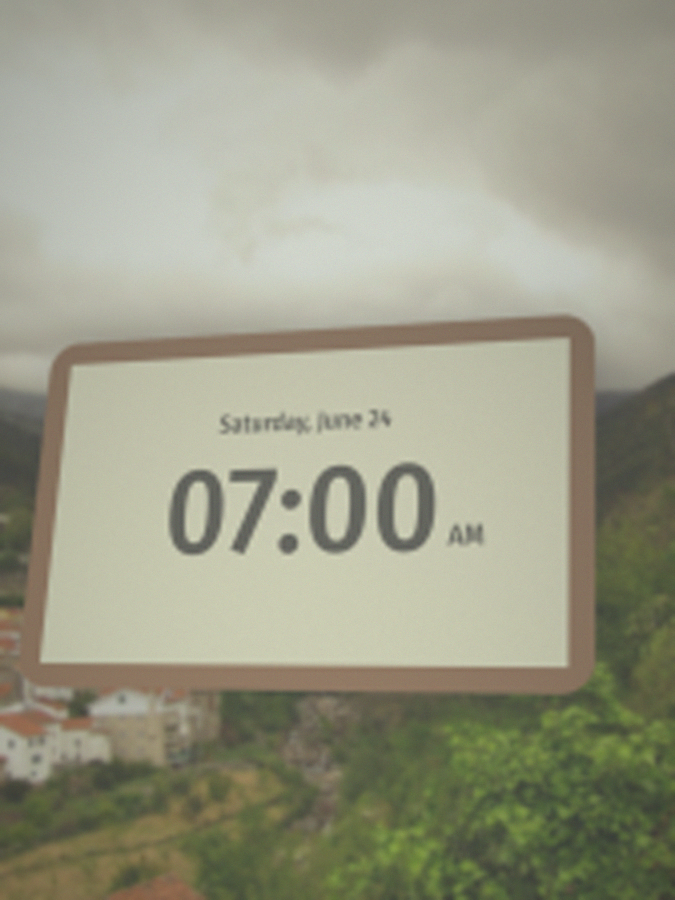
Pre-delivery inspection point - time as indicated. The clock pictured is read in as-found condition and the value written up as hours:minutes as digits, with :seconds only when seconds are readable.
7:00
